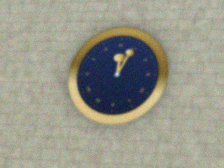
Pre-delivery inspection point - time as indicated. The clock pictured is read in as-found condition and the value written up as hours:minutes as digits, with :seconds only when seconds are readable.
12:04
